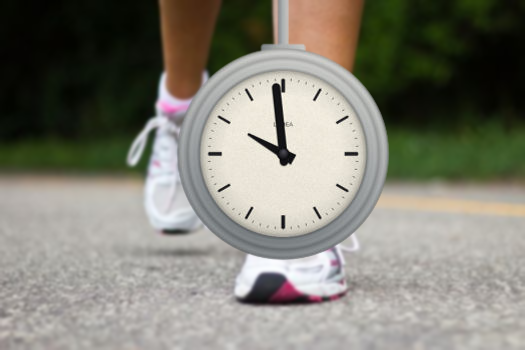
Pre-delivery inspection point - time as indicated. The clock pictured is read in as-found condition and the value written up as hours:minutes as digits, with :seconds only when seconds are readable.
9:59
